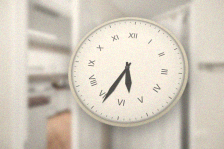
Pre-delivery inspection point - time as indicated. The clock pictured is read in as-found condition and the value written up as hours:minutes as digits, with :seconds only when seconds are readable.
5:34
